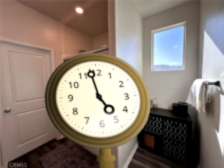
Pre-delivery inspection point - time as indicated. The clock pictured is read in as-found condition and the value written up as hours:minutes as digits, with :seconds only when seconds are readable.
4:58
